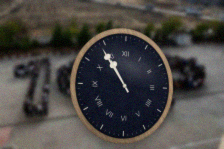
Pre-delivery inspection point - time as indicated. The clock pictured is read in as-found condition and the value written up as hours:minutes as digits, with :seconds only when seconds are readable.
10:54
